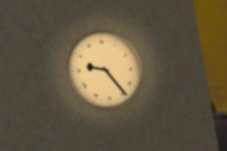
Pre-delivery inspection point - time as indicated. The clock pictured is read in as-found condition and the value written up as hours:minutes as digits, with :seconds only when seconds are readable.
9:24
